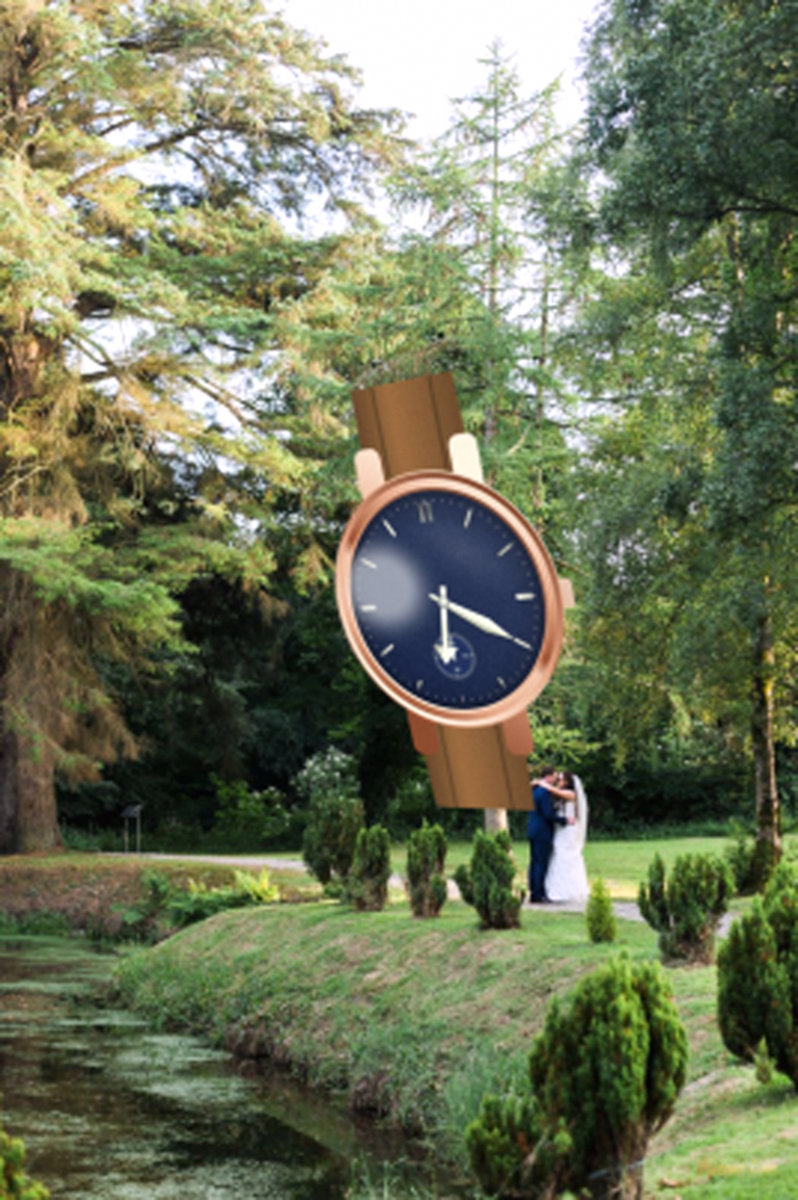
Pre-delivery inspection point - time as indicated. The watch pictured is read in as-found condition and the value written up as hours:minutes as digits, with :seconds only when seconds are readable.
6:20
